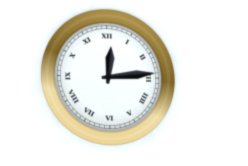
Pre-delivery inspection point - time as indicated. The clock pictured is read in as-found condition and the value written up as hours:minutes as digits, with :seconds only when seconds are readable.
12:14
